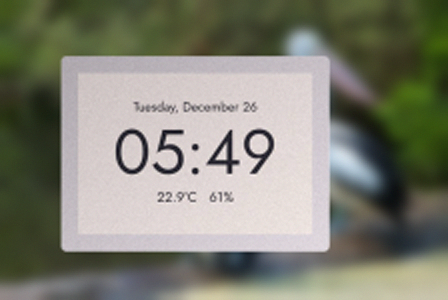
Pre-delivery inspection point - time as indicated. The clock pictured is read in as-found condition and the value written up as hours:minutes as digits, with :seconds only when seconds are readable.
5:49
